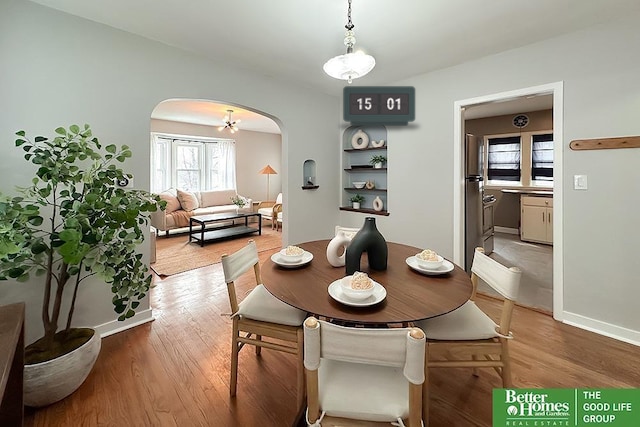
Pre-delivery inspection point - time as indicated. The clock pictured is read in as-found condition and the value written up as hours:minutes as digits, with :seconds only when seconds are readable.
15:01
